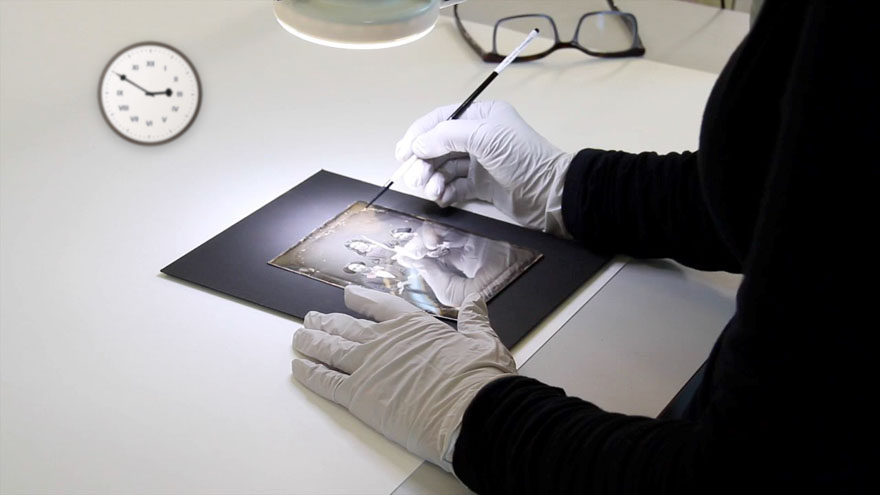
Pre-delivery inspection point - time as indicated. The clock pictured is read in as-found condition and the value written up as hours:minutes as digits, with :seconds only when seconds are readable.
2:50
